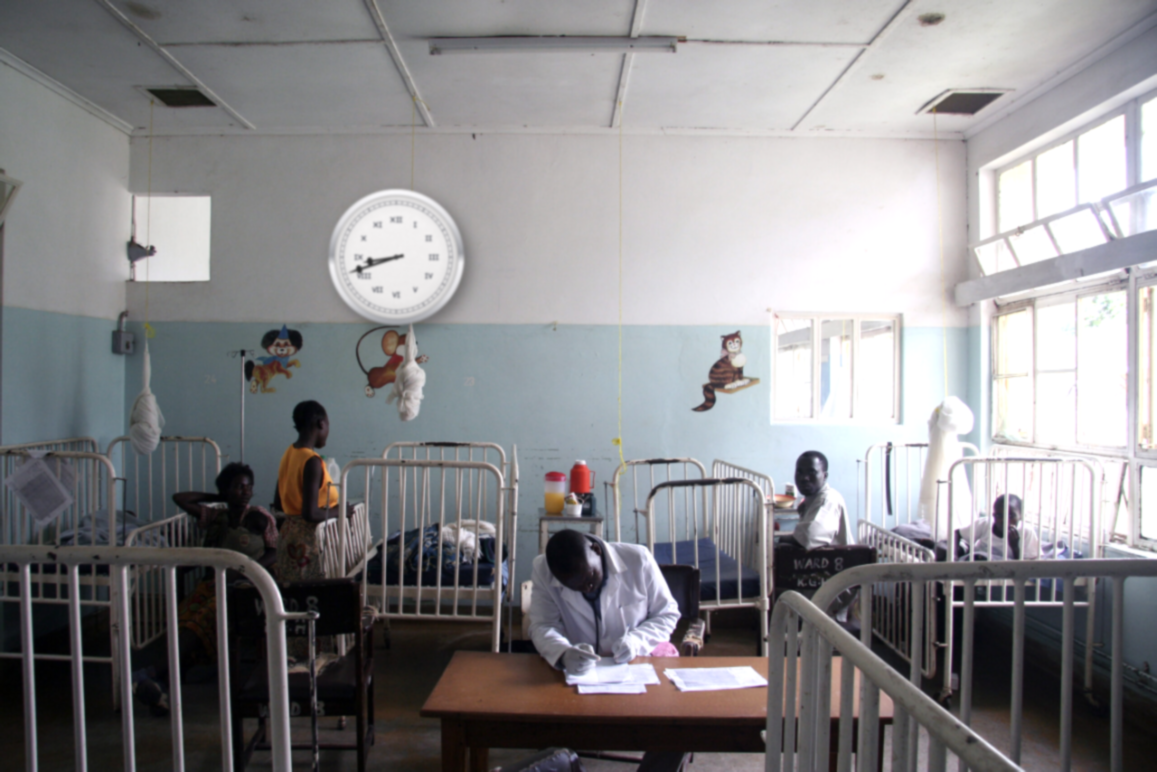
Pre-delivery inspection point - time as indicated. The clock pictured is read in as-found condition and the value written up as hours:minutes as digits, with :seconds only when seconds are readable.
8:42
